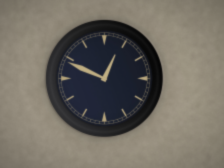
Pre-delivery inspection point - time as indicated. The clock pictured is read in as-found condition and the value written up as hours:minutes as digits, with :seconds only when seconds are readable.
12:49
